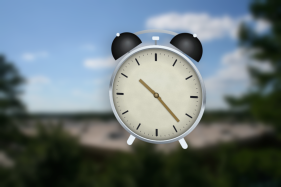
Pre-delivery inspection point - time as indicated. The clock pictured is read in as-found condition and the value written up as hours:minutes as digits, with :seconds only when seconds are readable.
10:23
